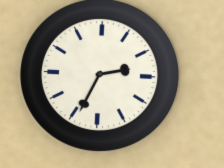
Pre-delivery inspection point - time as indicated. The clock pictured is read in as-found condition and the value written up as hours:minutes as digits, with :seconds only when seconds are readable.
2:34
